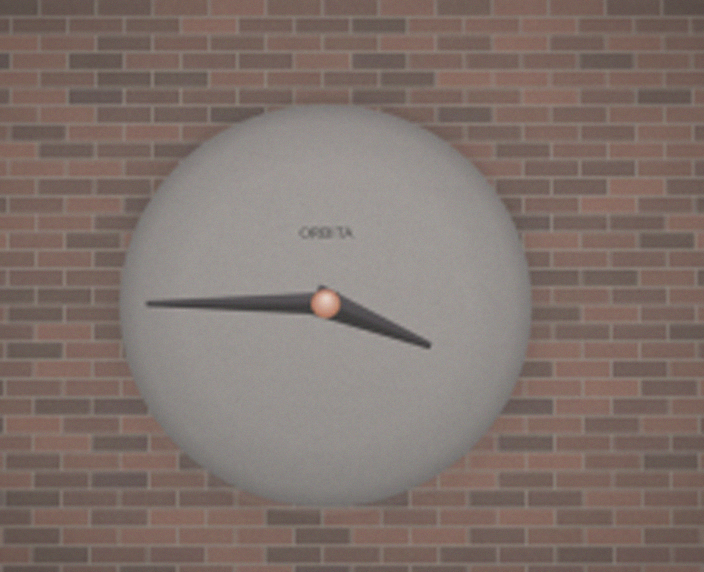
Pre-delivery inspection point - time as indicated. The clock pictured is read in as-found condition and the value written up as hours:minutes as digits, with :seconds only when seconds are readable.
3:45
